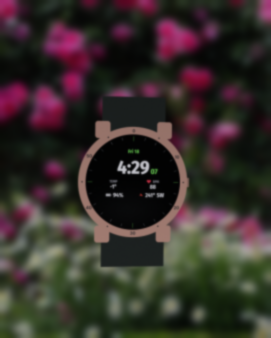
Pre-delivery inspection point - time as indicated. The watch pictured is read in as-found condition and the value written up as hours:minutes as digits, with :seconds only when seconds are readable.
4:29
